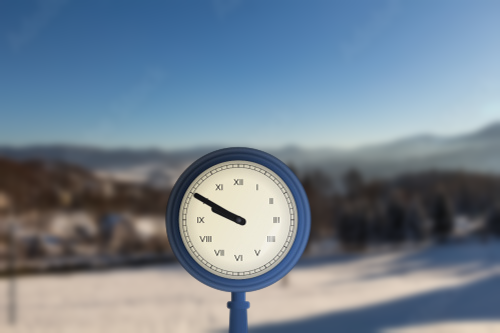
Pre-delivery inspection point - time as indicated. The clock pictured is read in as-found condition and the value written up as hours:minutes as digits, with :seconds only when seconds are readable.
9:50
